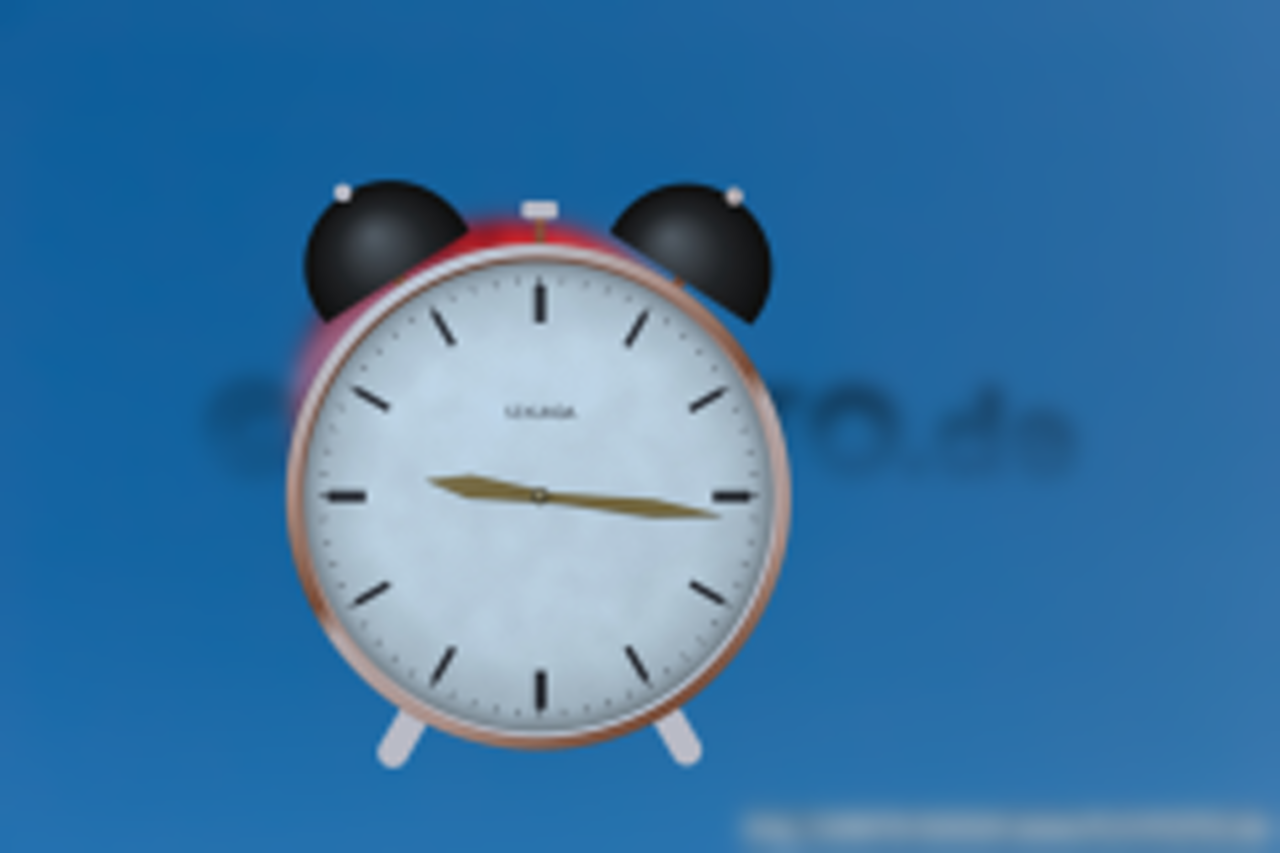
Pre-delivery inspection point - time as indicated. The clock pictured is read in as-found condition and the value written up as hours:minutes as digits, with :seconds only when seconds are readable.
9:16
